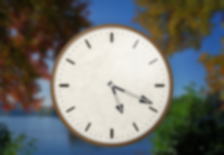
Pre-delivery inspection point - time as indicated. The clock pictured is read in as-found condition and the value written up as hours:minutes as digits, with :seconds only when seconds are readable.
5:19
